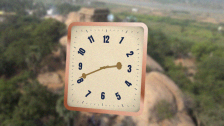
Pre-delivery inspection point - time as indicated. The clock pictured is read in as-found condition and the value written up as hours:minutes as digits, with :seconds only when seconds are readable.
2:41
